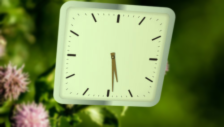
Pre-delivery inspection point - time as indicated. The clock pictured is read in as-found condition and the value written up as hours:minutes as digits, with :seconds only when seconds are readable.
5:29
